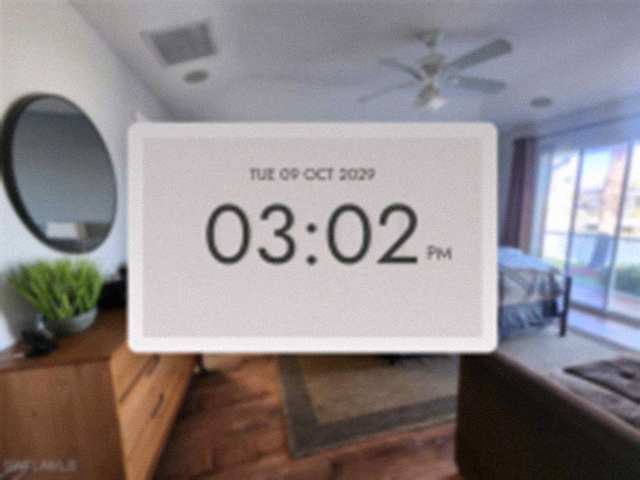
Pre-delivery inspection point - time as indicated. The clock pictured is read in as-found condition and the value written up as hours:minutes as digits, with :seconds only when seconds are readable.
3:02
